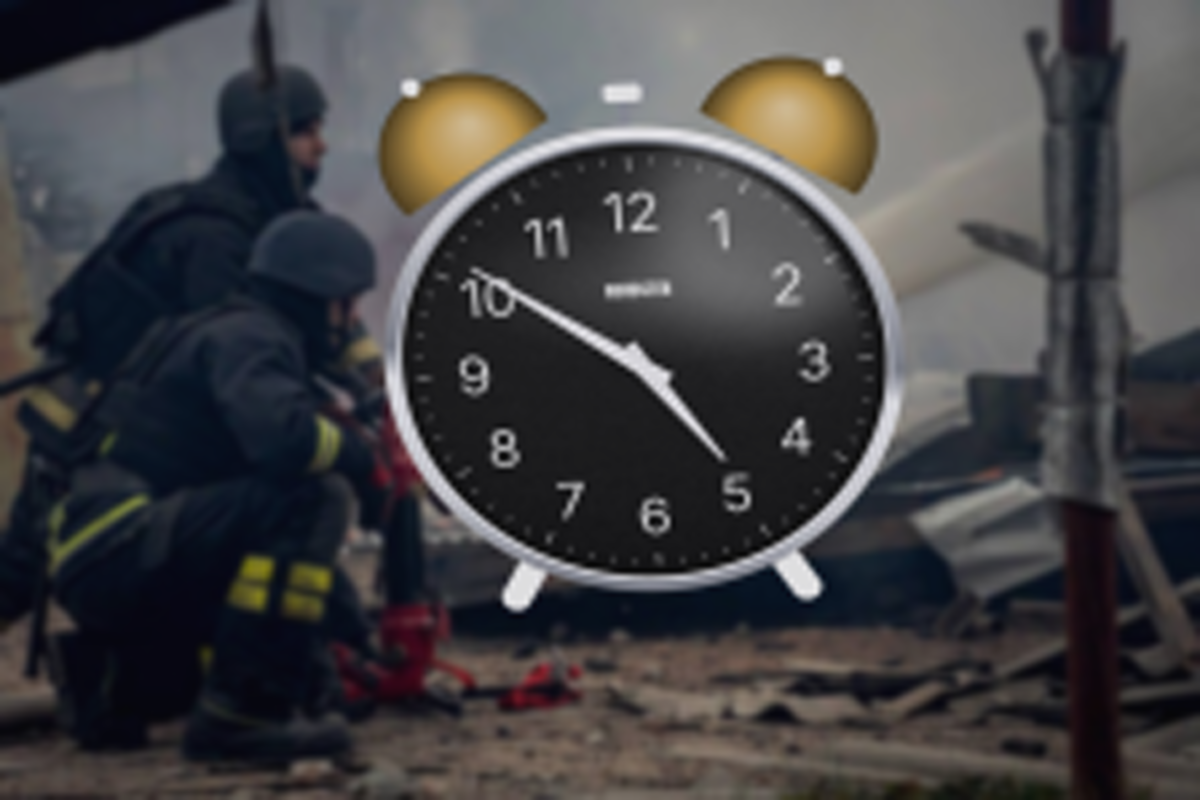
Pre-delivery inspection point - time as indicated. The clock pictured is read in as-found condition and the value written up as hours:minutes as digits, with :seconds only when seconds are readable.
4:51
